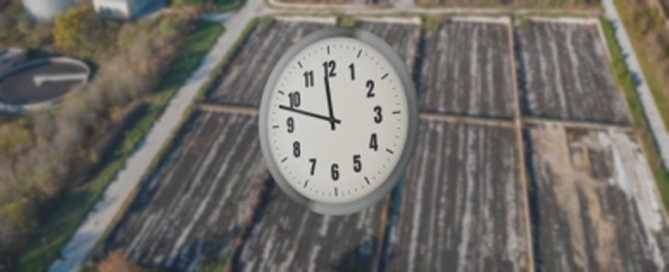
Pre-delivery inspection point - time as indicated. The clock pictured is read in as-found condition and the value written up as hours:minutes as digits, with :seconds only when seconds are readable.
11:48
